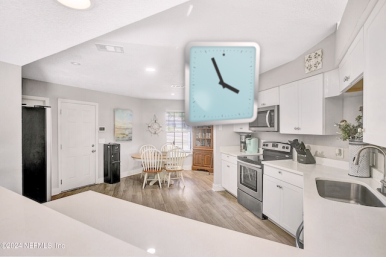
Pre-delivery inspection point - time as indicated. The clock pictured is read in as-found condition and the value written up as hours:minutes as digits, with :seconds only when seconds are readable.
3:56
